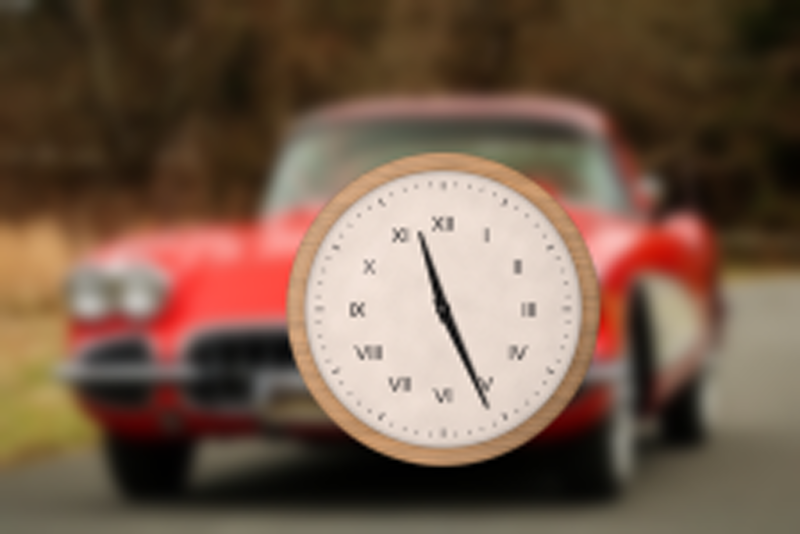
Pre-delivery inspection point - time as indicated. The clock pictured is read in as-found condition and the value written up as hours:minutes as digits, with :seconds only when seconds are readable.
11:26
